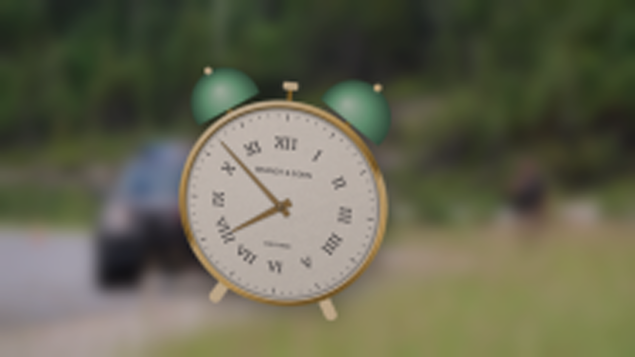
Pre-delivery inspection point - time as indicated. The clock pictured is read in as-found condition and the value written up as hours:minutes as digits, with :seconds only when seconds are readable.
7:52
